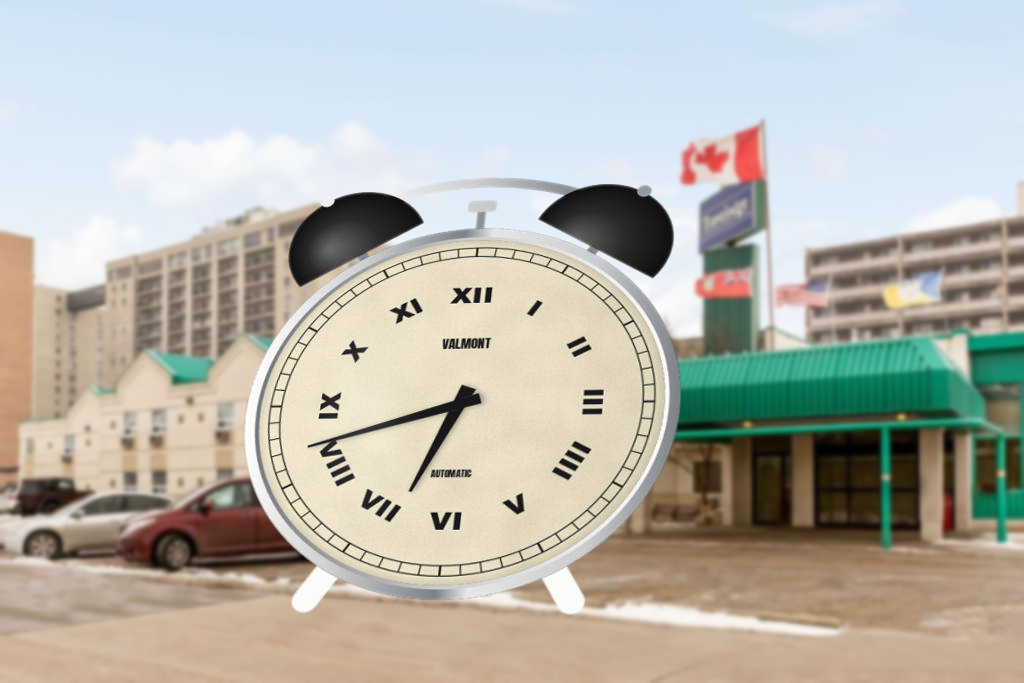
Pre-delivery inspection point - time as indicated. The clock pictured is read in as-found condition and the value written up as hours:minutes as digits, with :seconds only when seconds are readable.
6:42
